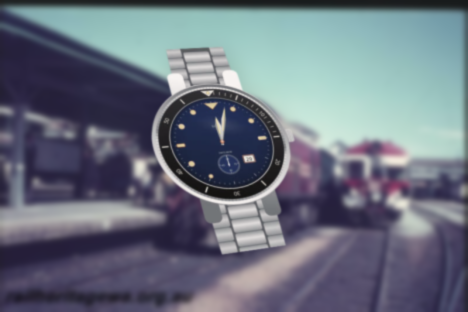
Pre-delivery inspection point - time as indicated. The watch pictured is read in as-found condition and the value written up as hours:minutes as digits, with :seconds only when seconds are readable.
12:03
